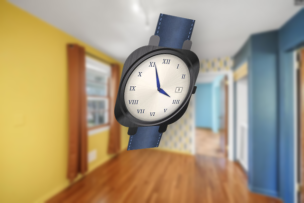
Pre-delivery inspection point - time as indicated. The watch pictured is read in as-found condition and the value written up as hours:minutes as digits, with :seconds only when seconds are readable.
3:56
